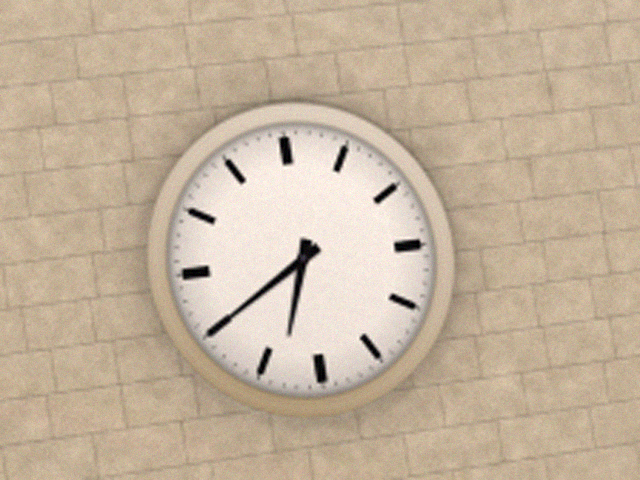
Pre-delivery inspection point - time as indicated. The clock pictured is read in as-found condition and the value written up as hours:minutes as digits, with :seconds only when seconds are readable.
6:40
